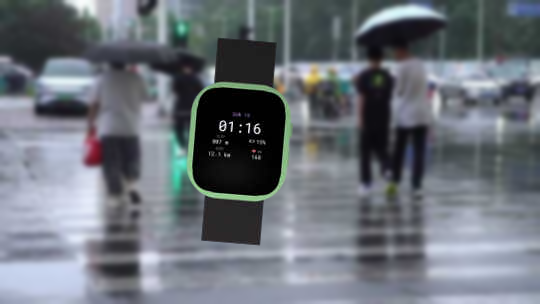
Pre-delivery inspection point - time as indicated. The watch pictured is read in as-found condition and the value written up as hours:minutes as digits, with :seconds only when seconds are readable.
1:16
